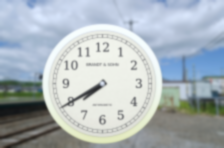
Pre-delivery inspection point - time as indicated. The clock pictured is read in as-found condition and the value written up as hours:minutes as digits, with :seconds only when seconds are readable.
7:40
